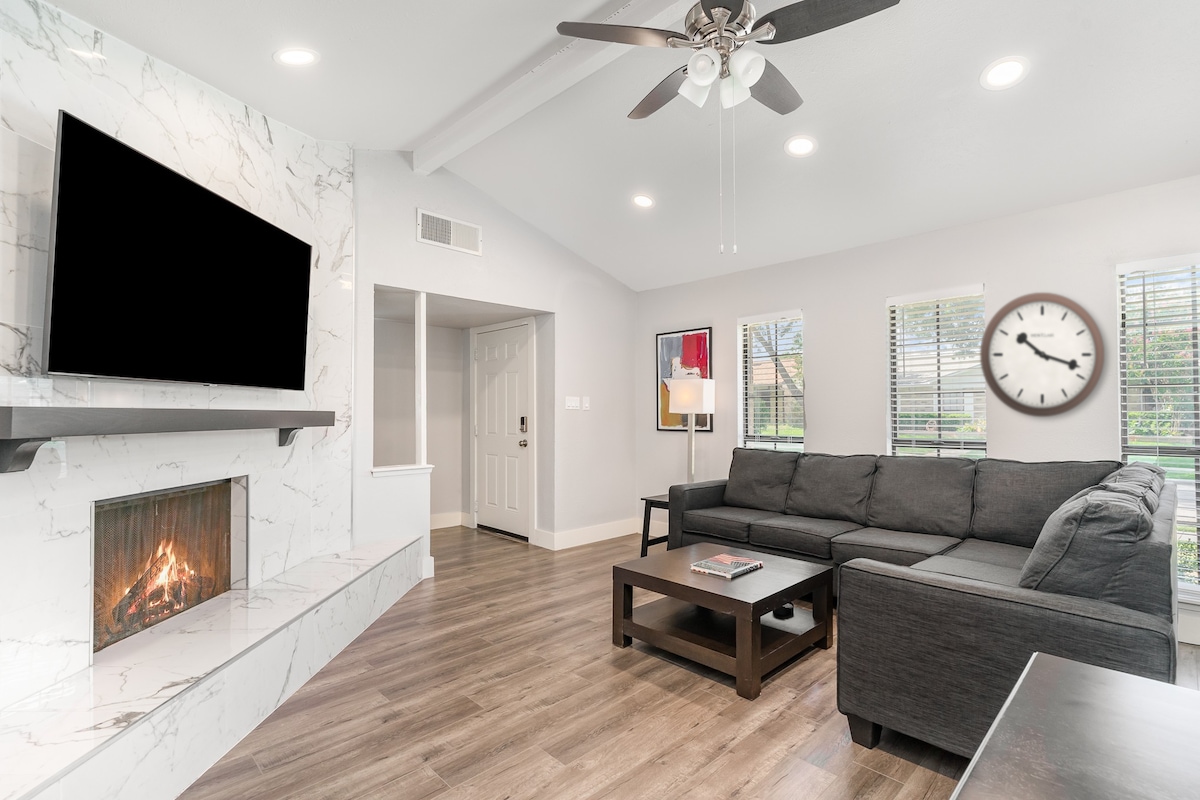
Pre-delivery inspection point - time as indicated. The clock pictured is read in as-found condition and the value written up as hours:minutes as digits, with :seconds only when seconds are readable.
10:18
